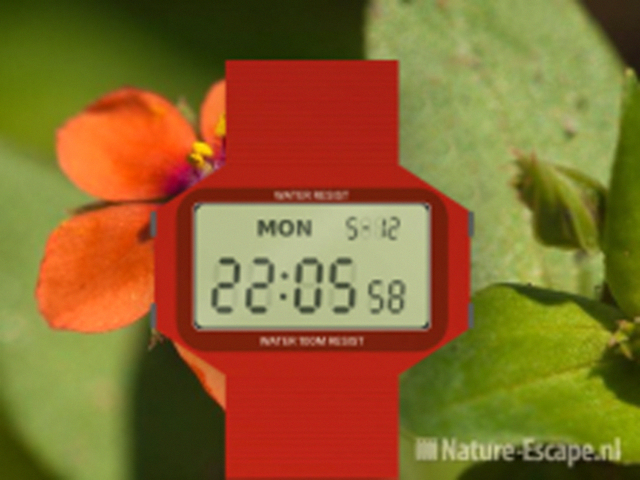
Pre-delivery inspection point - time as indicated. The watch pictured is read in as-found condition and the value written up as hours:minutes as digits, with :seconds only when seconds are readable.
22:05:58
